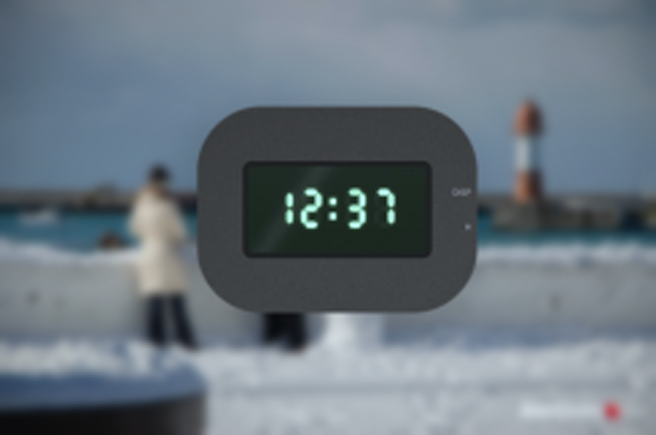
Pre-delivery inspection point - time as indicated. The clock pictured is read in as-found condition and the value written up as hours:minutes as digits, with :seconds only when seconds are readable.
12:37
